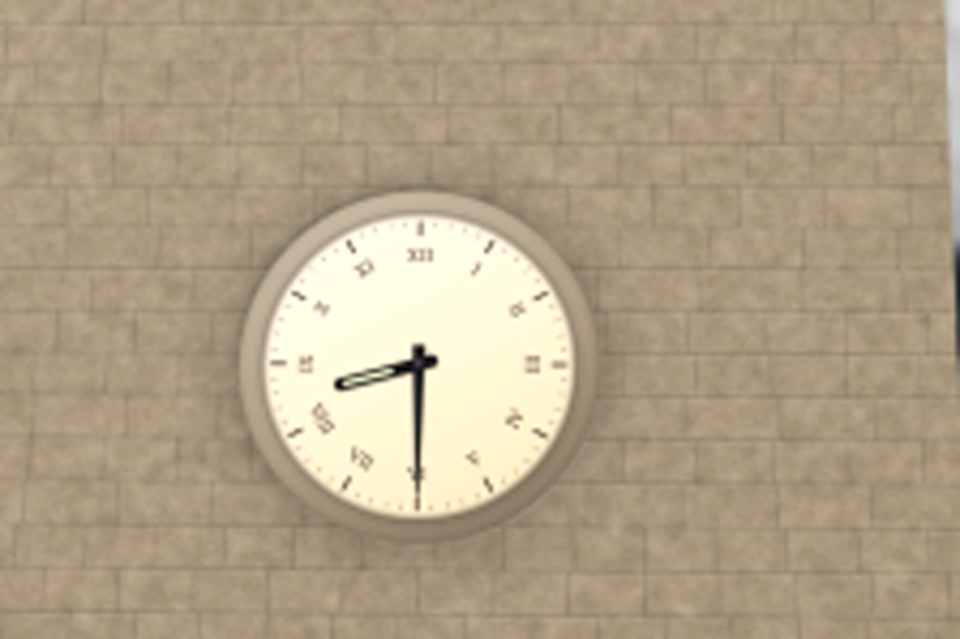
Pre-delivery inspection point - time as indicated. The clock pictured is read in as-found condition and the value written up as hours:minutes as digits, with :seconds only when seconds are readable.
8:30
